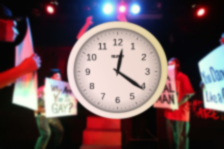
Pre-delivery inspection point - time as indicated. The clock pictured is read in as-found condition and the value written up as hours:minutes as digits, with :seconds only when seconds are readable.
12:21
